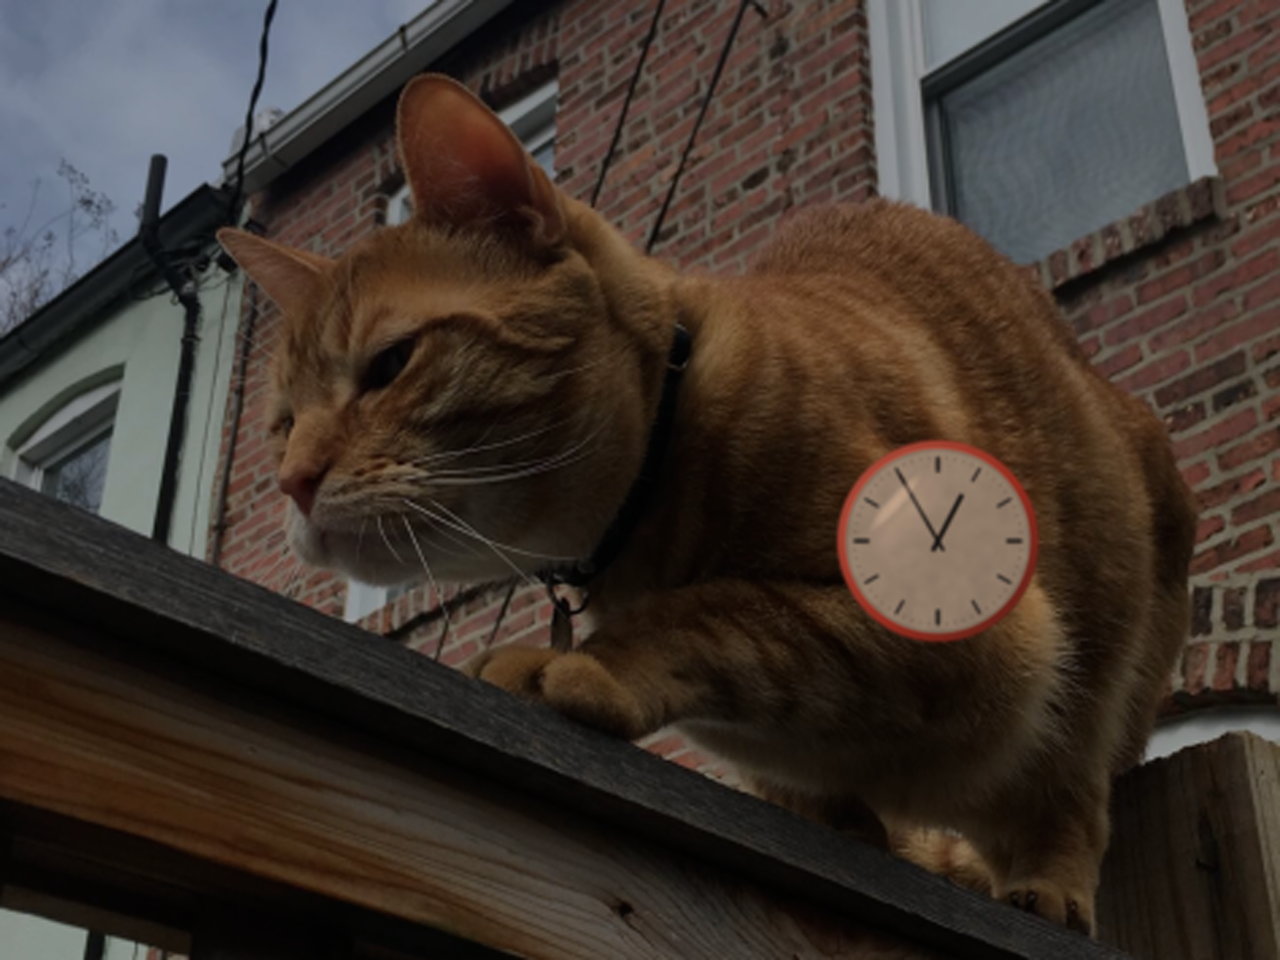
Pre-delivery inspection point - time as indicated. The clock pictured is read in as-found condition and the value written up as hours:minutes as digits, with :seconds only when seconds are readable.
12:55
